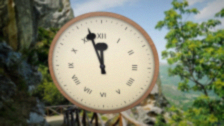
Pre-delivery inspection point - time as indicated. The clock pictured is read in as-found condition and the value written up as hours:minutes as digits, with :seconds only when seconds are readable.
11:57
